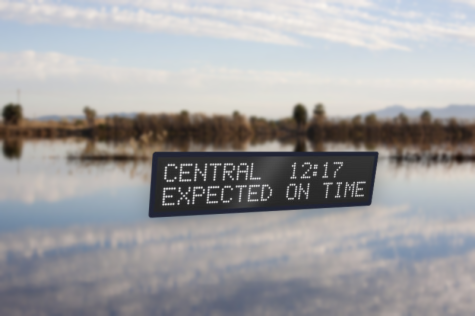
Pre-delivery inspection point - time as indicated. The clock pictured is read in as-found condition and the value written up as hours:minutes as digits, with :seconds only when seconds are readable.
12:17
